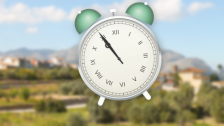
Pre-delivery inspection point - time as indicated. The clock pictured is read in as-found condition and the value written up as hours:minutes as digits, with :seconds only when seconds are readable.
10:55
